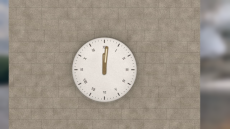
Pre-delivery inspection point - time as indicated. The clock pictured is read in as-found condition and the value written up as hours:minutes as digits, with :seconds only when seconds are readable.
12:01
